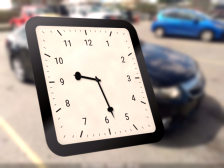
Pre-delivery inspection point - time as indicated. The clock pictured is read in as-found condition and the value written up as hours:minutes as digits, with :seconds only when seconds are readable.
9:28
